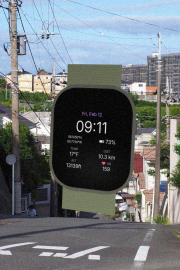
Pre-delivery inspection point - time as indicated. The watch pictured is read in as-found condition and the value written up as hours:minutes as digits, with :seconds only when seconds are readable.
9:11
